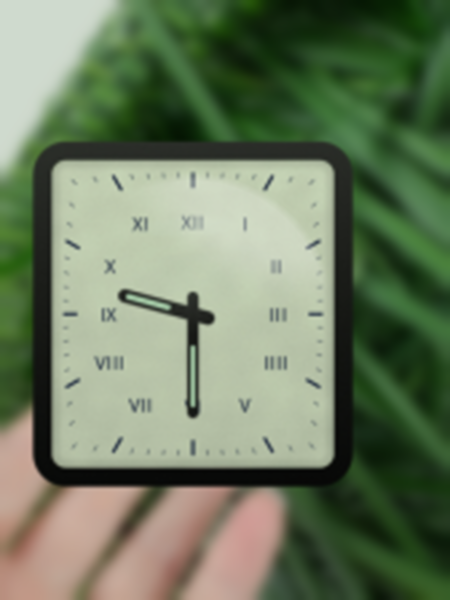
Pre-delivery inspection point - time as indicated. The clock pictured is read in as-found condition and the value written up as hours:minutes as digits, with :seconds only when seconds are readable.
9:30
